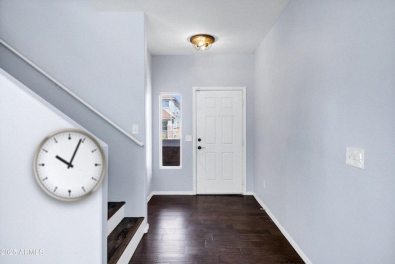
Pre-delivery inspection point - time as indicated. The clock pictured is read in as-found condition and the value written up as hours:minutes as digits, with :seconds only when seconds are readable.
10:04
